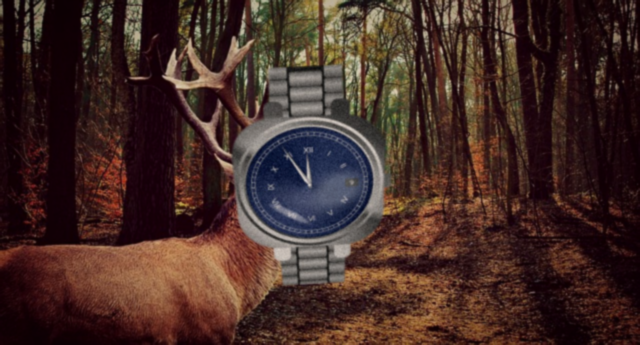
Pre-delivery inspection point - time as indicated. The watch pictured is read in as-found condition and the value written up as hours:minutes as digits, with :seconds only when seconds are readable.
11:55
